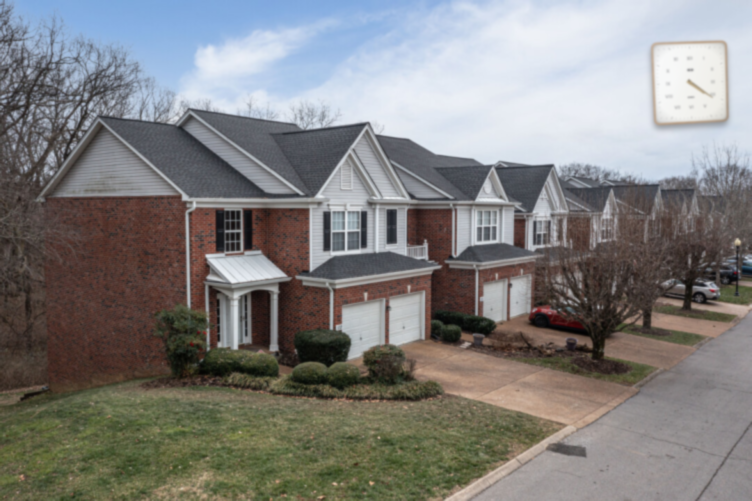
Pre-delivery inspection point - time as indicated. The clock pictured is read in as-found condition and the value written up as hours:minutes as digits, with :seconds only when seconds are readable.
4:21
